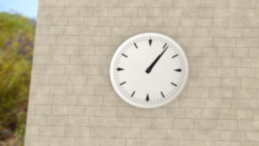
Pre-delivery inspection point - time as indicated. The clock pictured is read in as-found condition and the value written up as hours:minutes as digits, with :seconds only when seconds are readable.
1:06
